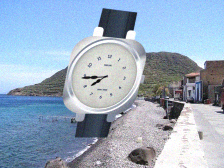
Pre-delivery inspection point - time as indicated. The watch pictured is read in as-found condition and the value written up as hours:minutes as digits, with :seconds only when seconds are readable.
7:44
